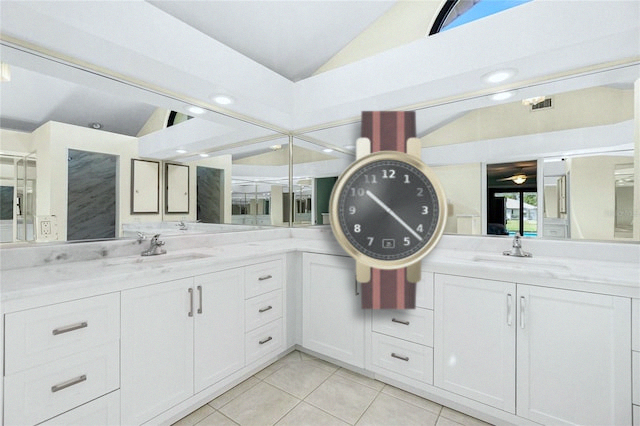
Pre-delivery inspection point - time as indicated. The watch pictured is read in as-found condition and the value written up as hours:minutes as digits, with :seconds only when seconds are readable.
10:22
